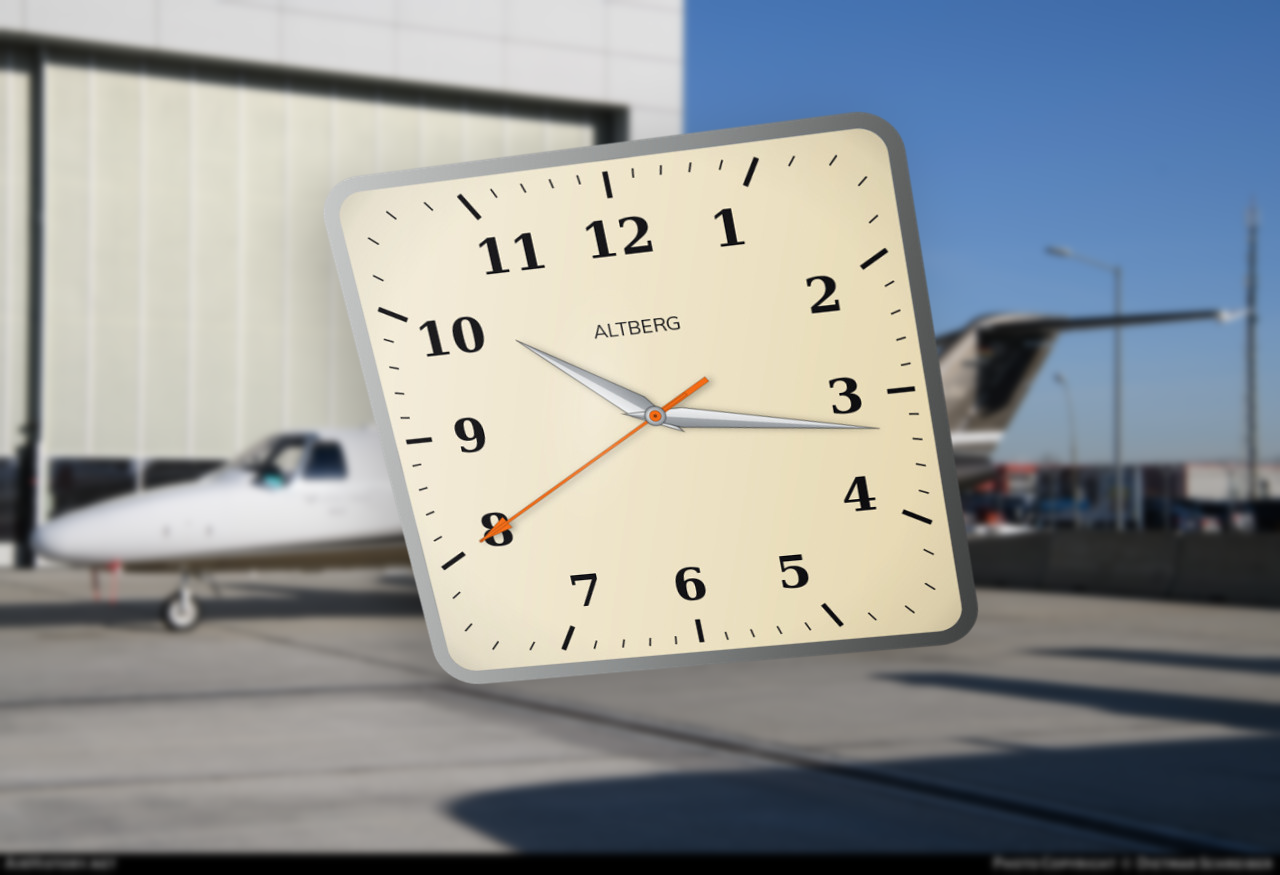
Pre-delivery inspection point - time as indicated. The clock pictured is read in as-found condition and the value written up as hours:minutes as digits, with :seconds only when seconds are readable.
10:16:40
